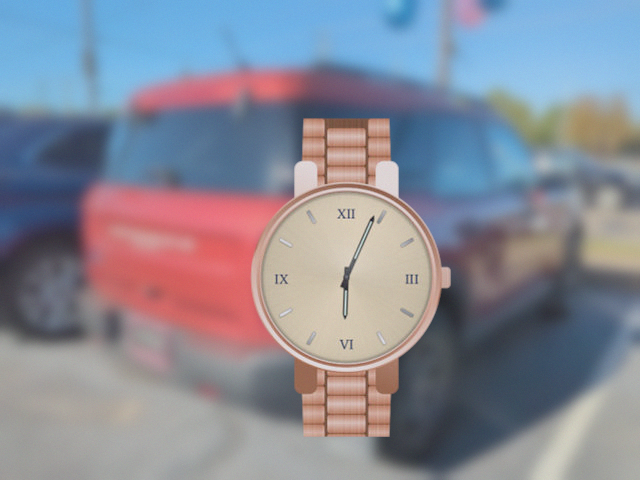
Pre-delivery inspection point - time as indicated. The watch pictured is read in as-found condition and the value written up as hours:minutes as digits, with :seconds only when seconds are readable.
6:04
